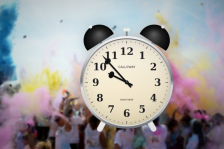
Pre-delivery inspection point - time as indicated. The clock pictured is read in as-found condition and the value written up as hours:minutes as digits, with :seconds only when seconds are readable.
9:53
